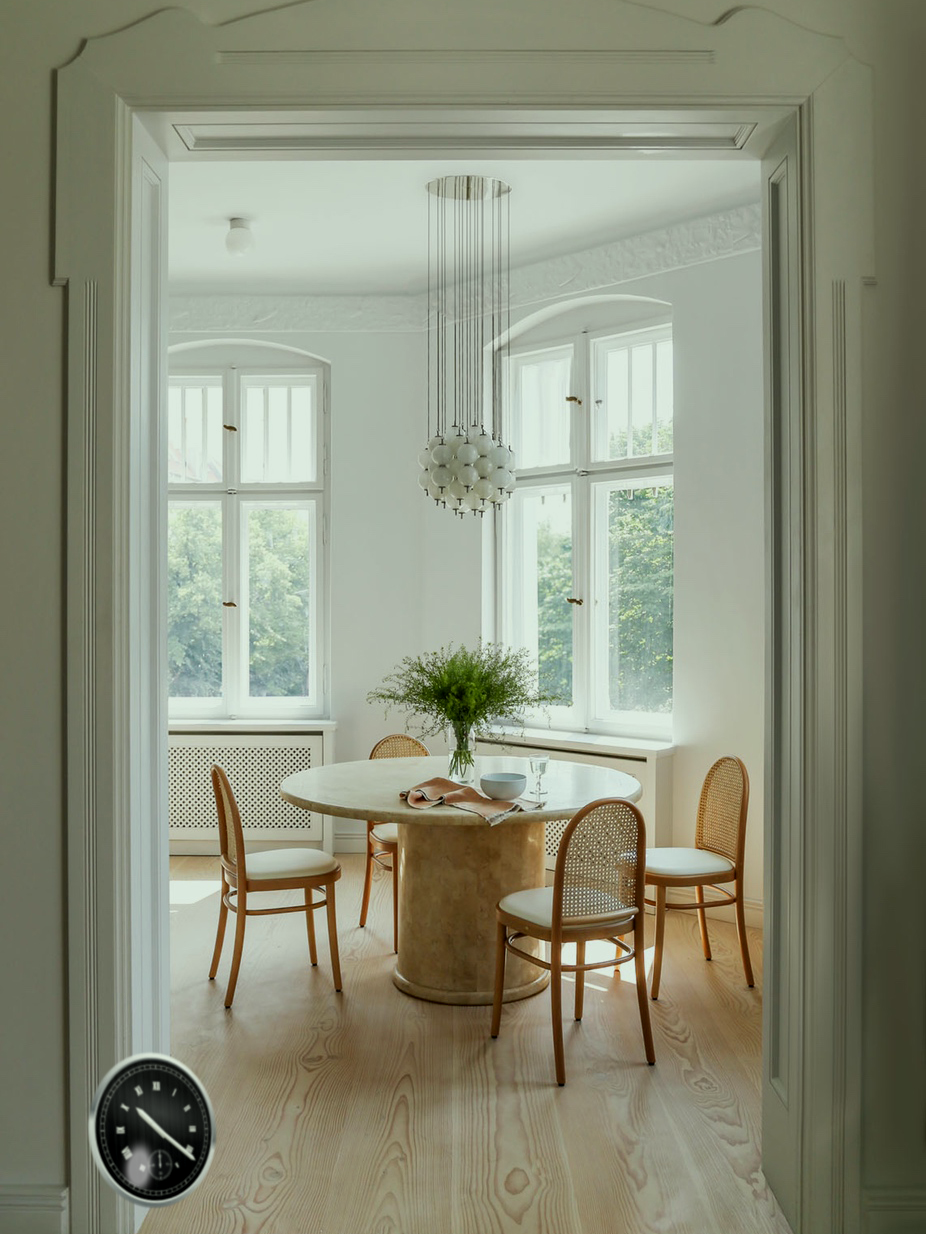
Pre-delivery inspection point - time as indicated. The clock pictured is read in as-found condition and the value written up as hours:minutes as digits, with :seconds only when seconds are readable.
10:21
